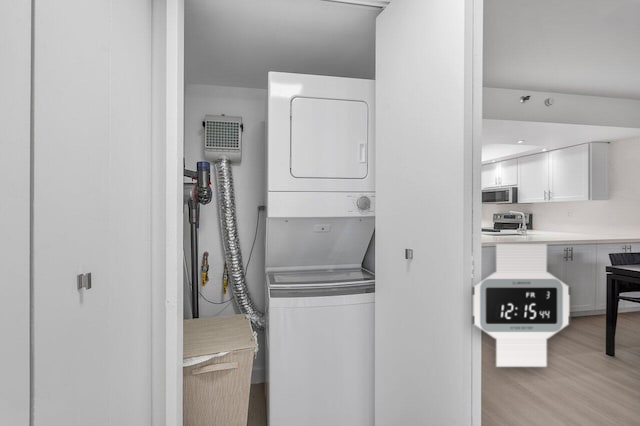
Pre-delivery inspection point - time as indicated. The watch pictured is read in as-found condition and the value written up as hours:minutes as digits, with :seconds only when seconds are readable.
12:15:44
